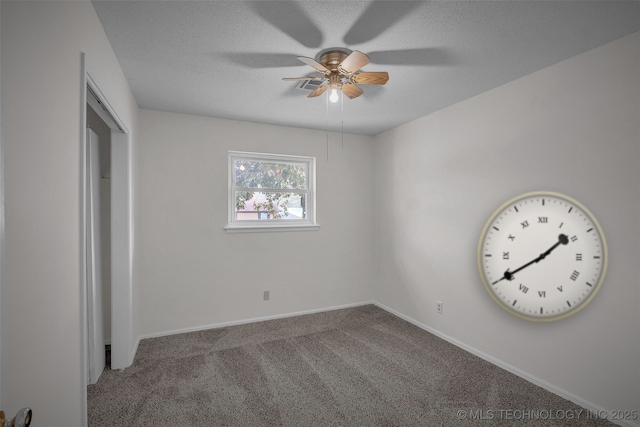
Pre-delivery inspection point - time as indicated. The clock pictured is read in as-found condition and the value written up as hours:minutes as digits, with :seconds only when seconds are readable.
1:40
